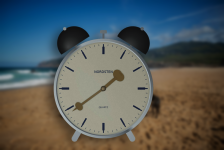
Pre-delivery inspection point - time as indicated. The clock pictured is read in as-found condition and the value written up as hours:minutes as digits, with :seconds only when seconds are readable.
1:39
